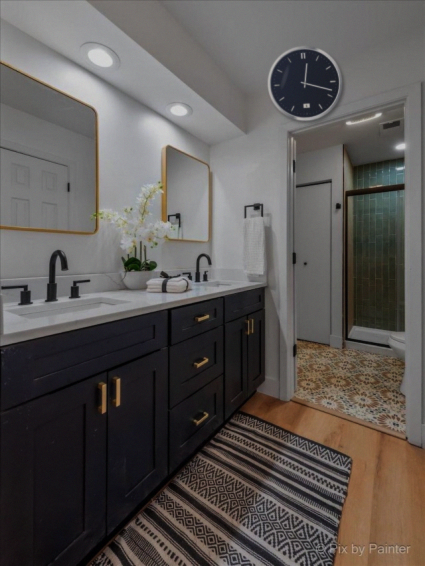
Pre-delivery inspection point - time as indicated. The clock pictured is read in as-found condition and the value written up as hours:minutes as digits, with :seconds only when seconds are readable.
12:18
